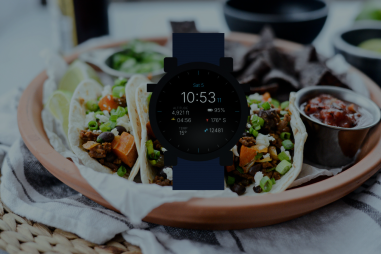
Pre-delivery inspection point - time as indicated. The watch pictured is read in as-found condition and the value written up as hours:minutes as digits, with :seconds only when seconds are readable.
10:53
